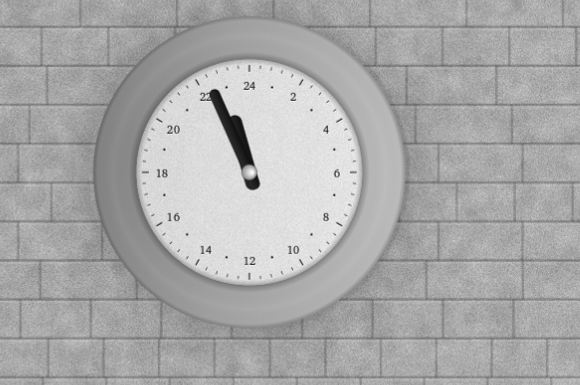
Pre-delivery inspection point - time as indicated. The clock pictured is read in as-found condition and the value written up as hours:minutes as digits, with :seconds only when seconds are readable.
22:56
